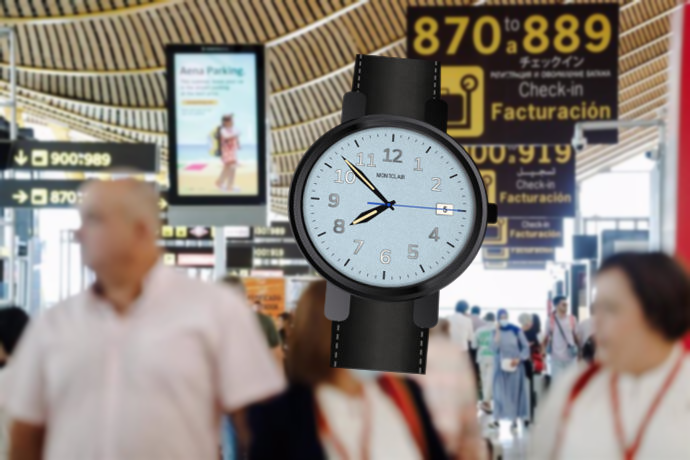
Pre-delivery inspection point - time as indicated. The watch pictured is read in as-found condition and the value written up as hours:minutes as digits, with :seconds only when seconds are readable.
7:52:15
